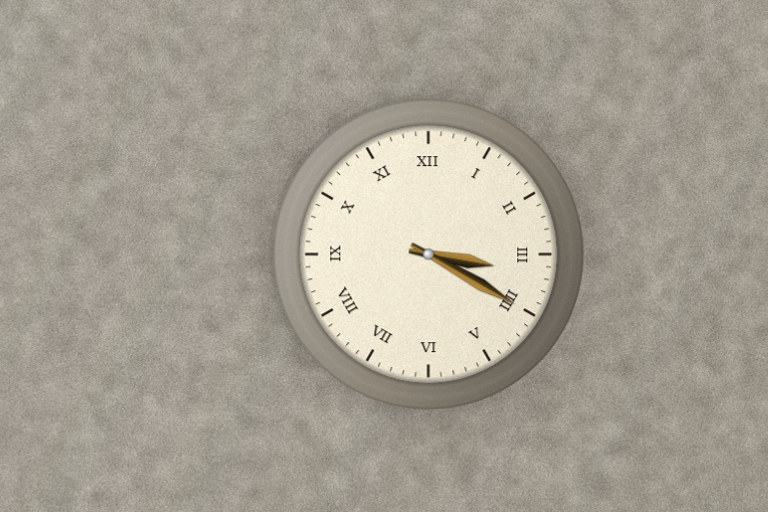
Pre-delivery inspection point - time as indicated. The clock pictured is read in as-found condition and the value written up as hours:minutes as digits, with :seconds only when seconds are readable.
3:20
